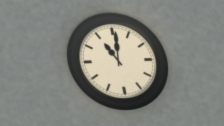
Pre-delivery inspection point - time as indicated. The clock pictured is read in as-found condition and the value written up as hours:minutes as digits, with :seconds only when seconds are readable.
11:01
